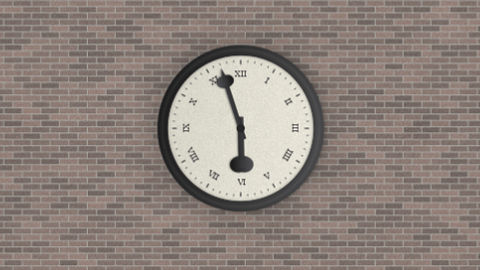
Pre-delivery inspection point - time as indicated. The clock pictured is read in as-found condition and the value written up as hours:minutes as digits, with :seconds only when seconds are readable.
5:57
